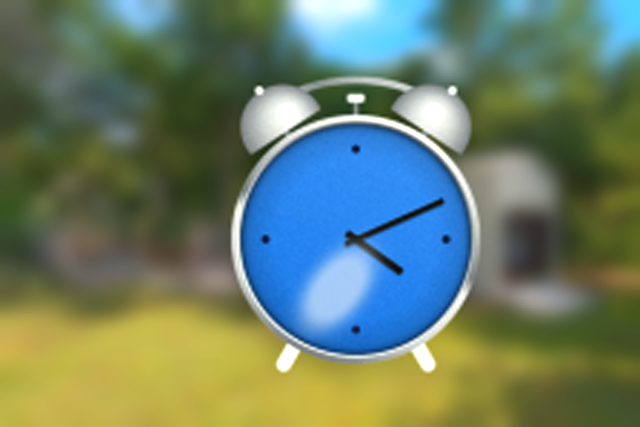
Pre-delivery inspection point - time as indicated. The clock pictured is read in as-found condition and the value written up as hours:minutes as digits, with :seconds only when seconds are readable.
4:11
